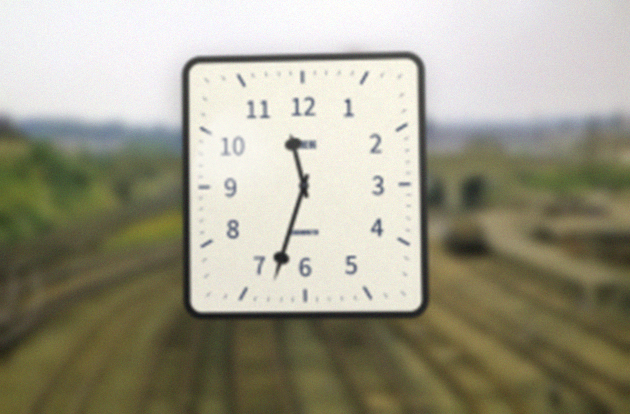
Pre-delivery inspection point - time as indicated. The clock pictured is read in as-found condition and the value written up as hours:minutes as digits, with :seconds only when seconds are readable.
11:33
